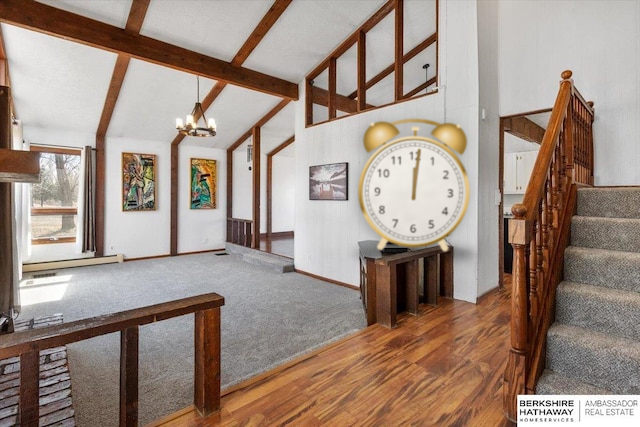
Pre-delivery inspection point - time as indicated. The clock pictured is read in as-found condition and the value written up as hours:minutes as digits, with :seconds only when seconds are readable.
12:01
